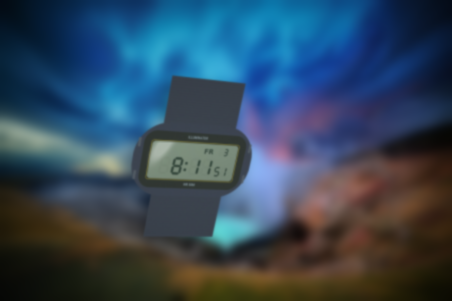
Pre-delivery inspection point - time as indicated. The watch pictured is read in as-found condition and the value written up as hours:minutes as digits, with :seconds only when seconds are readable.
8:11
